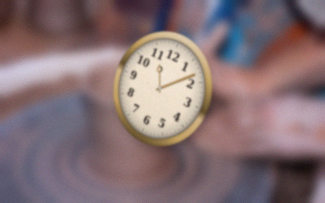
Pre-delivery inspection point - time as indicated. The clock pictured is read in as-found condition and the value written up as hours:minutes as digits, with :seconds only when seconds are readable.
11:08
